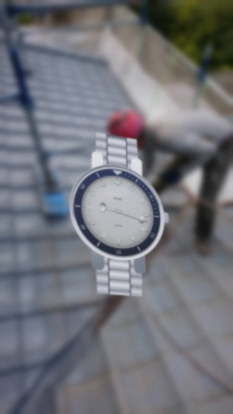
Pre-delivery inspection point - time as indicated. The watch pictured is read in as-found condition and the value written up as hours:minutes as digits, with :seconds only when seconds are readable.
9:17
